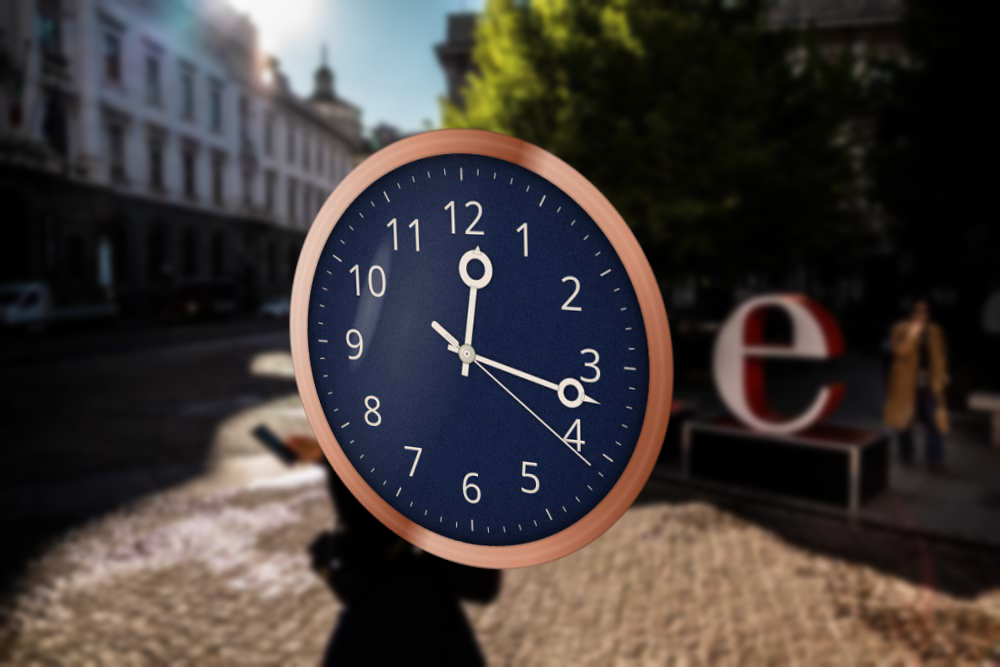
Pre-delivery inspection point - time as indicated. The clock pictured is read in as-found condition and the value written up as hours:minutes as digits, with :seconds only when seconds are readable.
12:17:21
